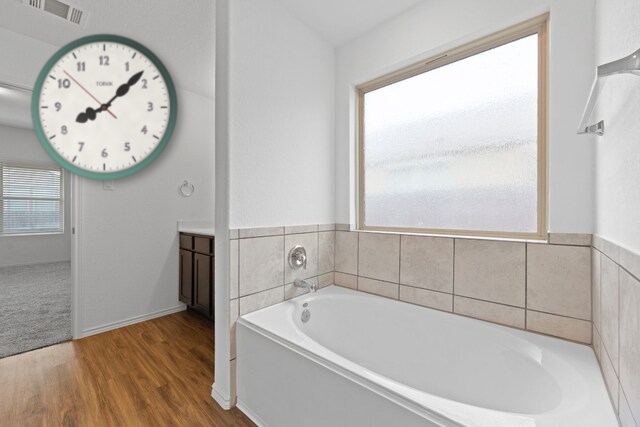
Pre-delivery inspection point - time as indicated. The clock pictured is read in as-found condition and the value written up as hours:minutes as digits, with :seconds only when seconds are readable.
8:07:52
